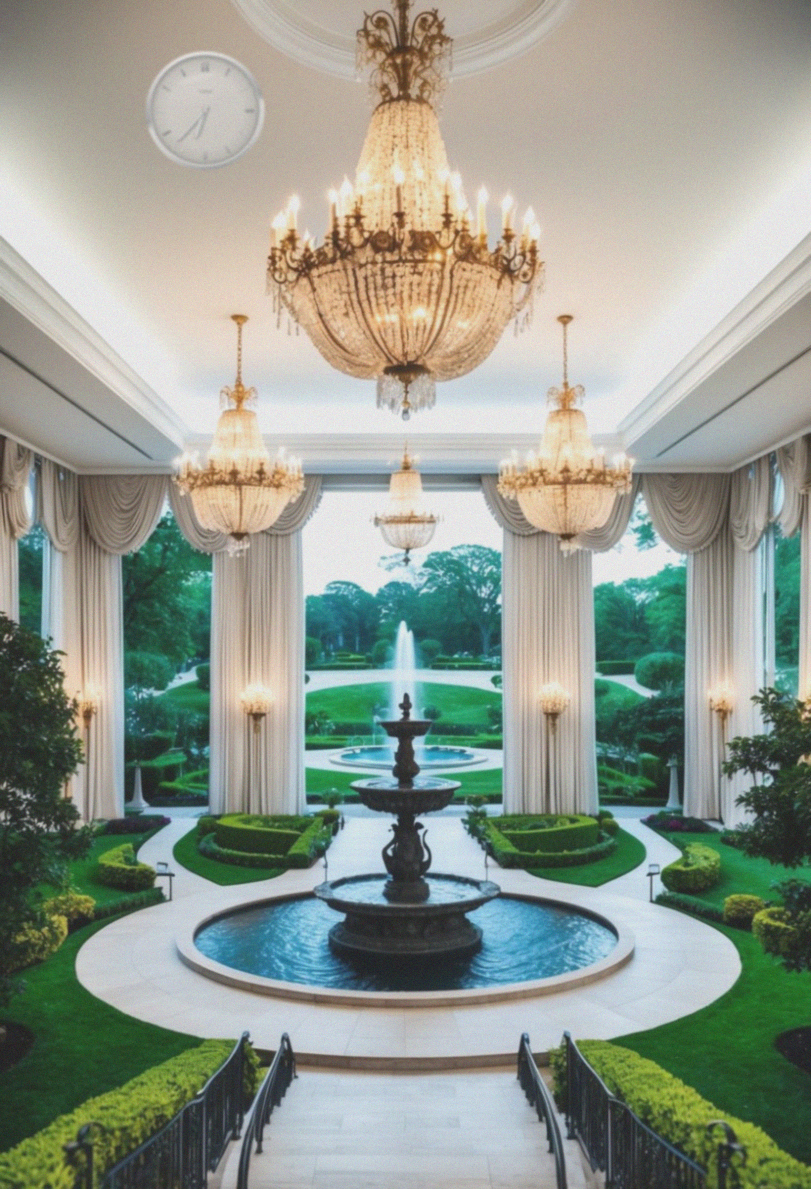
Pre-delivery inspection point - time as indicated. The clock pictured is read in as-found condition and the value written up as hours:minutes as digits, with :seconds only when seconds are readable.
6:37
